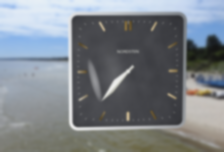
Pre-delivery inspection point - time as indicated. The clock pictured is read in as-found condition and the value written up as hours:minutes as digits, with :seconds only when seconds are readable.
7:37
